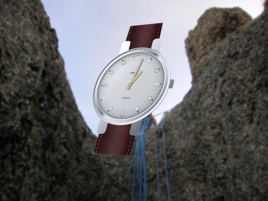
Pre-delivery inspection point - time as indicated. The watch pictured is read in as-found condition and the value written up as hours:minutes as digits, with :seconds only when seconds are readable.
1:02
